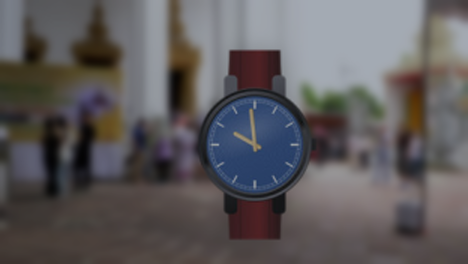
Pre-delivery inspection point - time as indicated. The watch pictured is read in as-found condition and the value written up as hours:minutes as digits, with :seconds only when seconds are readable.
9:59
